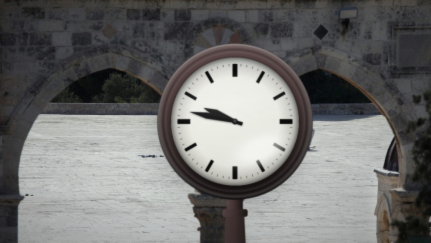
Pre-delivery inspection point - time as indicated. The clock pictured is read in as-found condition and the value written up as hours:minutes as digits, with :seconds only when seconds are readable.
9:47
